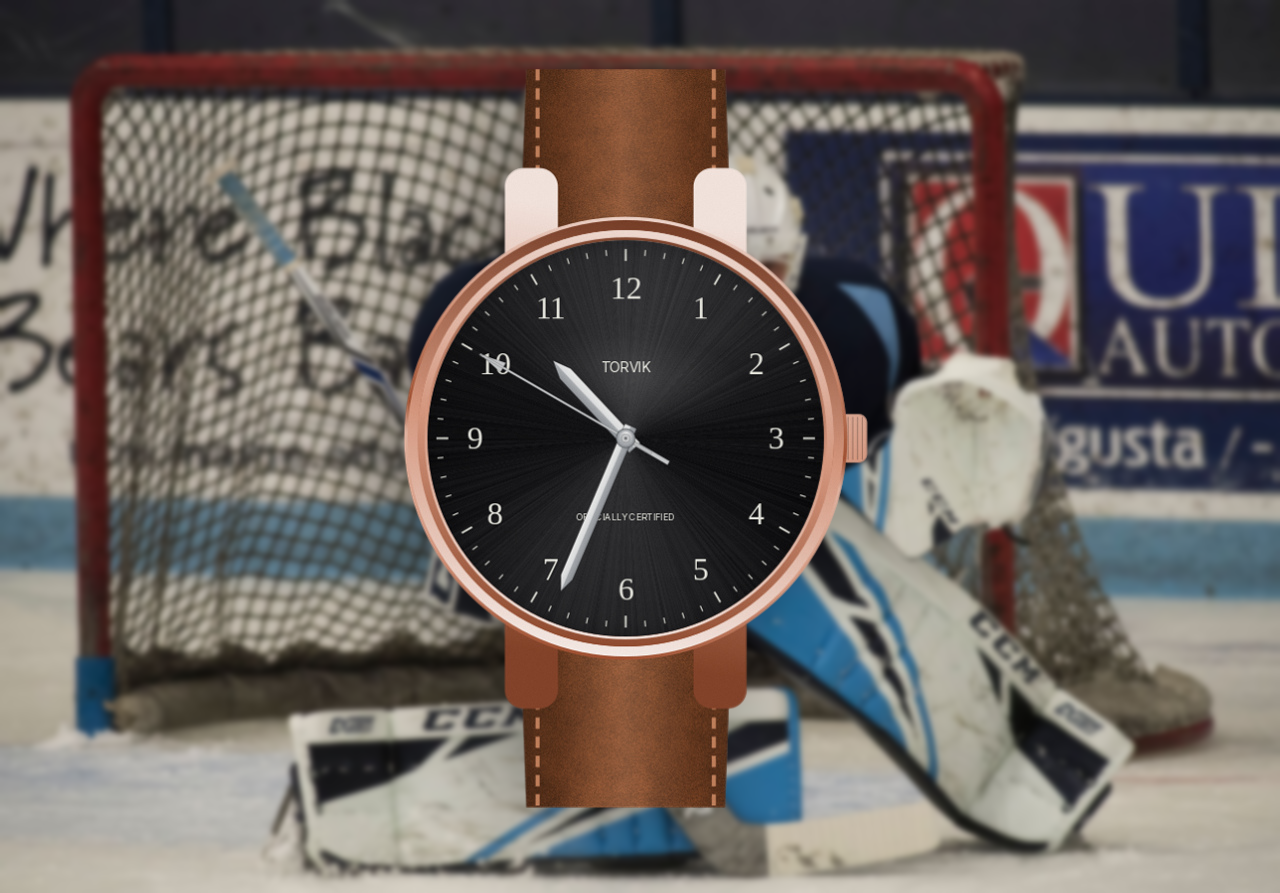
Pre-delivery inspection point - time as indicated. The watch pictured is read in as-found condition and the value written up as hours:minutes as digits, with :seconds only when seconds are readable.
10:33:50
